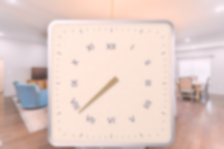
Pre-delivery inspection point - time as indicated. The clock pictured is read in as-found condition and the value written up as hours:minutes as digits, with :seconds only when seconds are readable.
7:38
